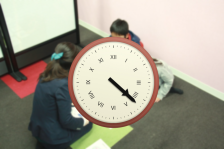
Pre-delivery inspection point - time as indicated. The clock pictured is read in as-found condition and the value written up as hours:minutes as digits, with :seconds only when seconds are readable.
4:22
